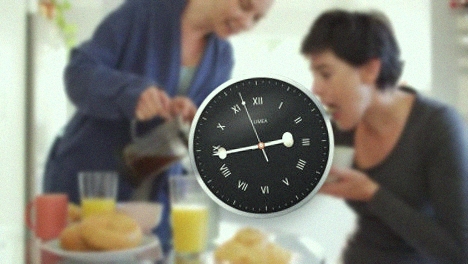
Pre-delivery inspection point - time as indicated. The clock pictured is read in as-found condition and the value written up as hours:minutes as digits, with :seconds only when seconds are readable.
2:43:57
